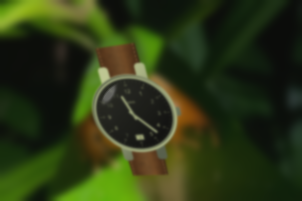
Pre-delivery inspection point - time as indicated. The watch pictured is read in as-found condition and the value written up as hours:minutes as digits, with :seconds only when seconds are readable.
11:23
